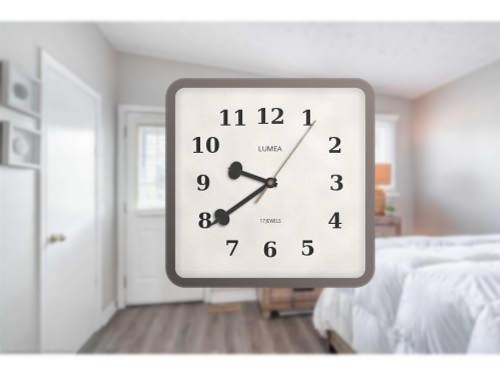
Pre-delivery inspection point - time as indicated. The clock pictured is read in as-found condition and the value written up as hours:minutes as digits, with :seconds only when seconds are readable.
9:39:06
